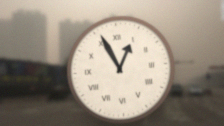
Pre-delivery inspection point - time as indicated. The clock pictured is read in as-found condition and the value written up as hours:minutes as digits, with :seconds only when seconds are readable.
12:56
